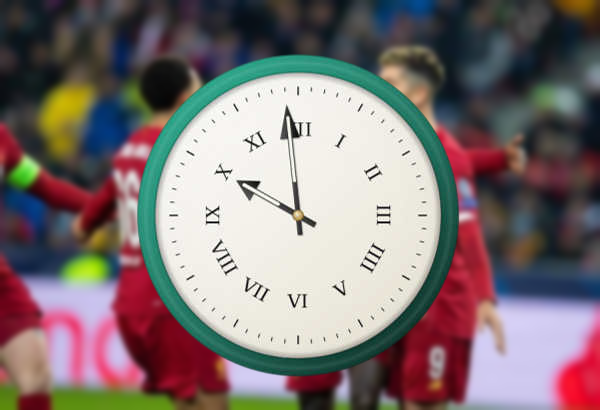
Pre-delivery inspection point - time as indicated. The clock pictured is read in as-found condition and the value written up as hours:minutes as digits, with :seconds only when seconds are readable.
9:59
